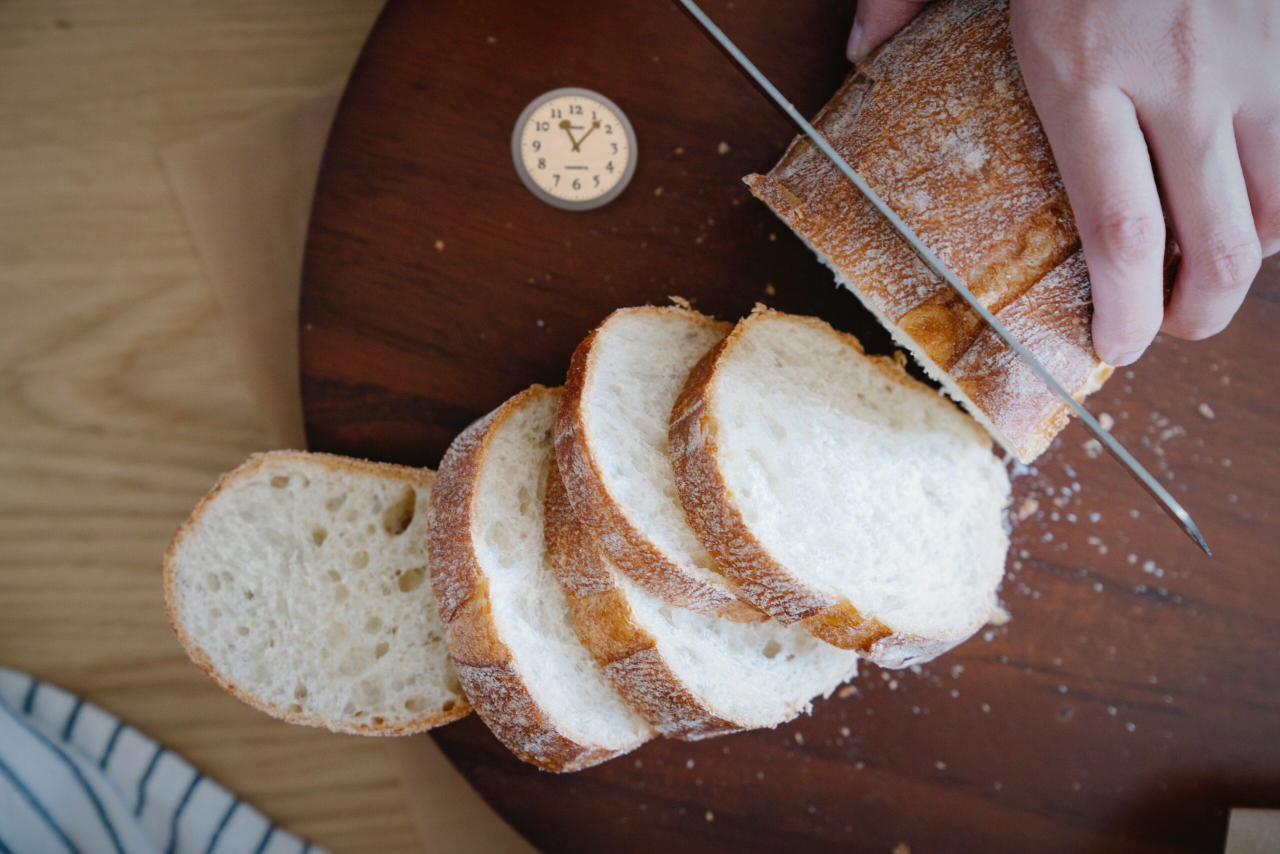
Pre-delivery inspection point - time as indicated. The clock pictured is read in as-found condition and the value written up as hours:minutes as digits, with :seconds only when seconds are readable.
11:07
